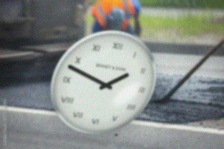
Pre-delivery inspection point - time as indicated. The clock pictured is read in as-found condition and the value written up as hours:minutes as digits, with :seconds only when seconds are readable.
1:48
